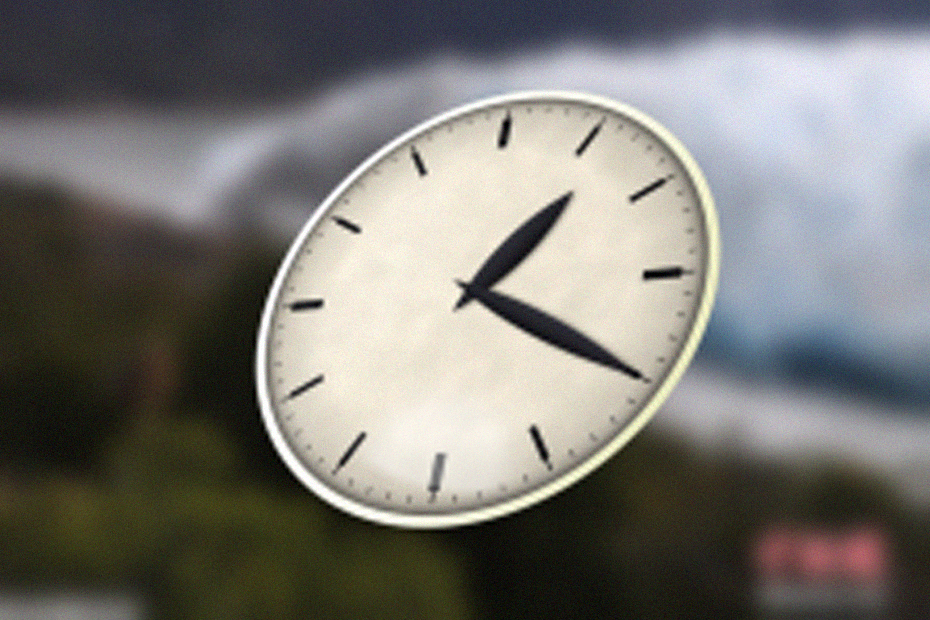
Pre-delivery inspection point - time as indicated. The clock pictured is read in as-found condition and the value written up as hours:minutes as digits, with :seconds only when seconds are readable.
1:20
